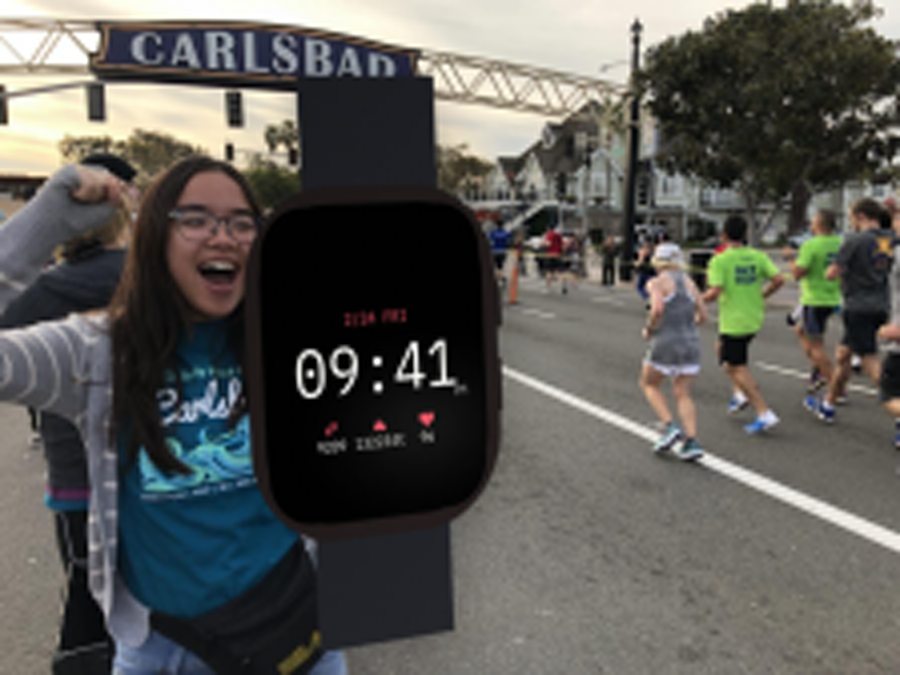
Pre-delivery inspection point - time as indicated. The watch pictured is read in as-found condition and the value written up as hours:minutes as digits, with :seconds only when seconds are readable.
9:41
